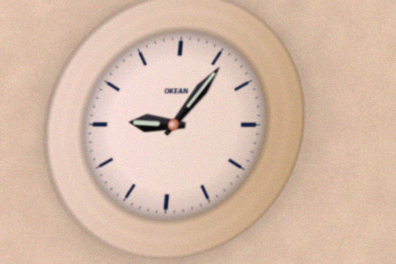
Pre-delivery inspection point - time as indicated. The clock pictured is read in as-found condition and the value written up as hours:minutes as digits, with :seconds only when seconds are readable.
9:06
